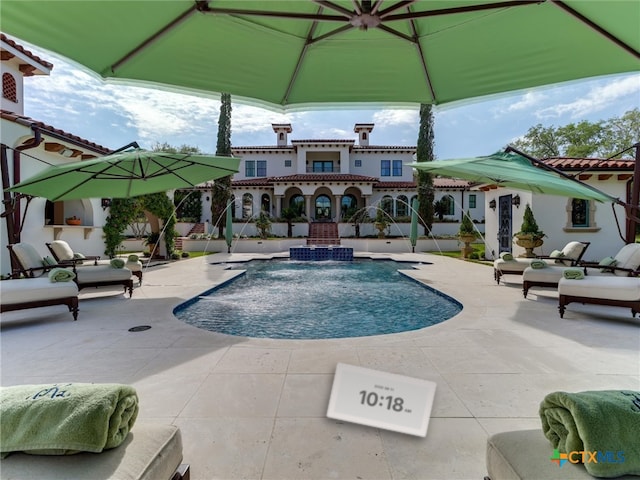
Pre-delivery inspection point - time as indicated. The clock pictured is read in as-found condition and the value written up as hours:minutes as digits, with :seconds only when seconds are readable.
10:18
